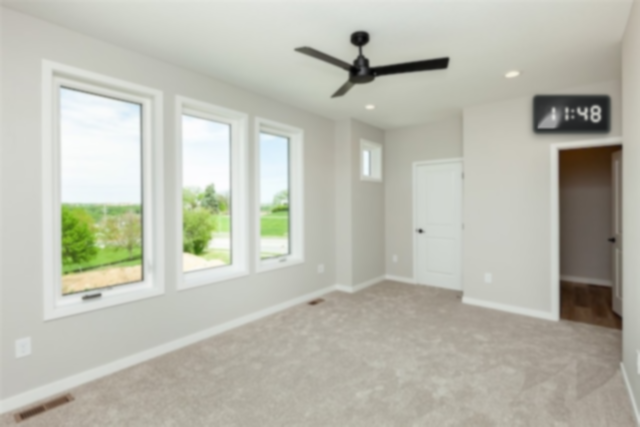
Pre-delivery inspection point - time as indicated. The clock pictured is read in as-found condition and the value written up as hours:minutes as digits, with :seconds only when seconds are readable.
11:48
